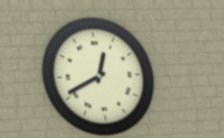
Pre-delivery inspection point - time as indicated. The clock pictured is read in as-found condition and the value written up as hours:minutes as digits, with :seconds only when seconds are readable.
12:41
